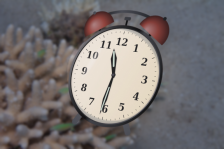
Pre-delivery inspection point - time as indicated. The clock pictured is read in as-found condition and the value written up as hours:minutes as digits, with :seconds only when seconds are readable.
11:31
